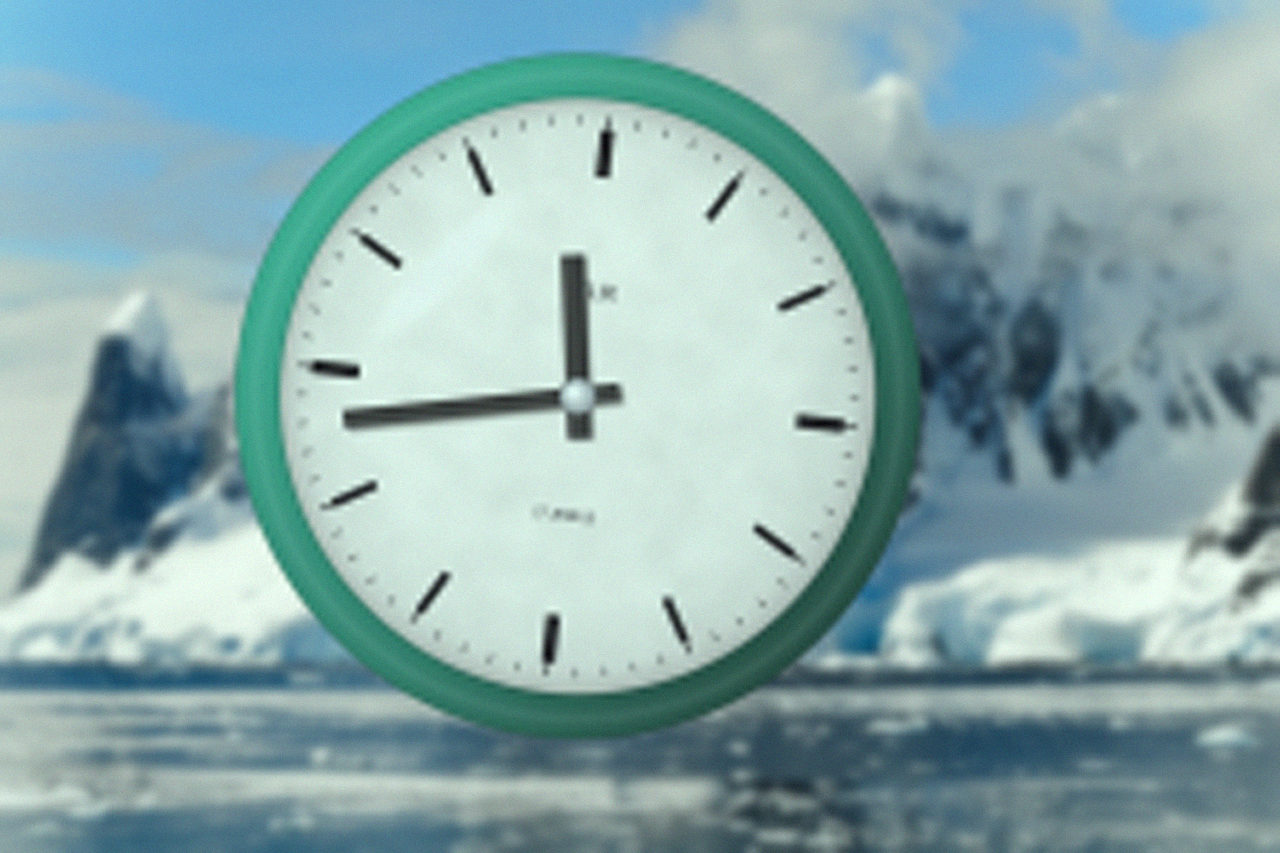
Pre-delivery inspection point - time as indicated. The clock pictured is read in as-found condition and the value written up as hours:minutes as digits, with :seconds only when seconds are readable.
11:43
